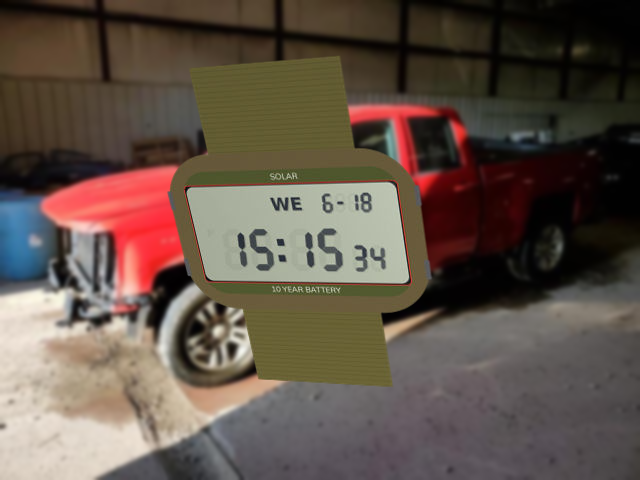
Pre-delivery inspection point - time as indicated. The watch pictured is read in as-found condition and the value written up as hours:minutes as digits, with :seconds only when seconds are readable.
15:15:34
